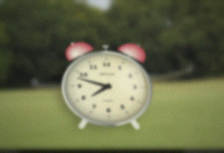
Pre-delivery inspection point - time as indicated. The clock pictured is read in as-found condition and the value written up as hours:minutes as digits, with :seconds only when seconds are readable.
7:48
